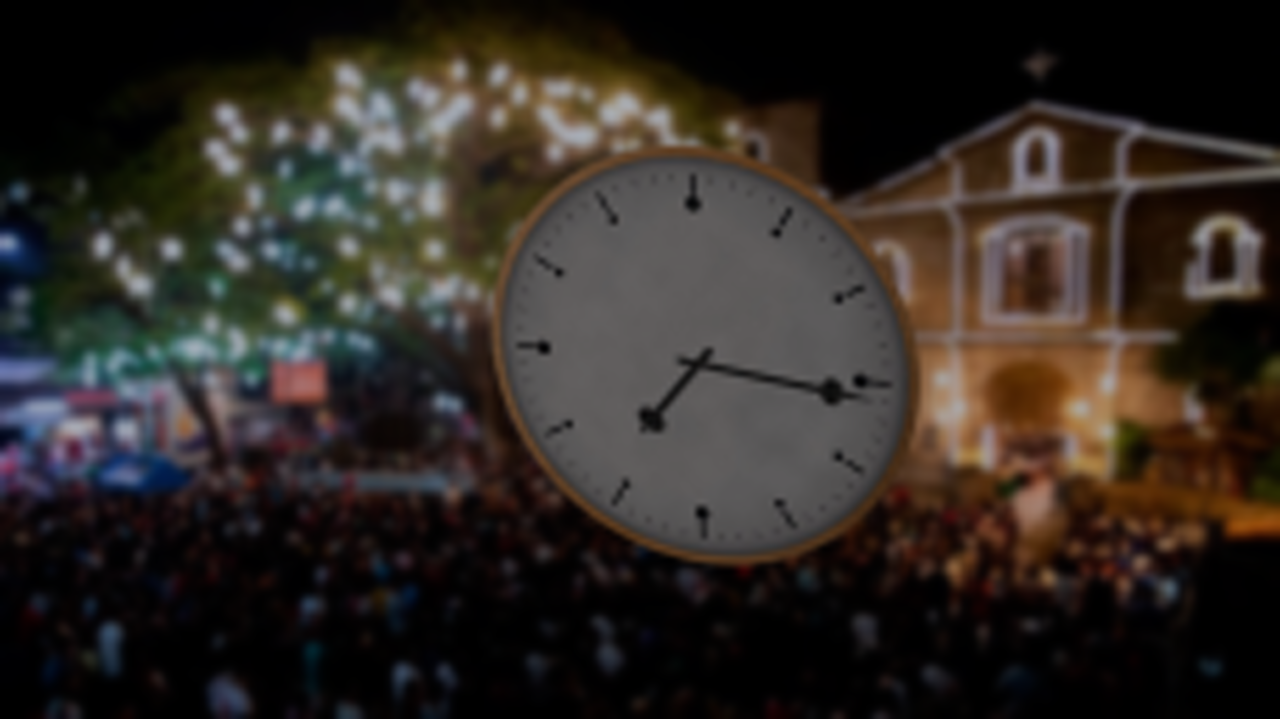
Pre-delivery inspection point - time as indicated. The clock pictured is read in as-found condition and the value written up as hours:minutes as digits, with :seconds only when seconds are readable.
7:16
